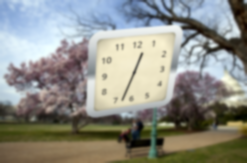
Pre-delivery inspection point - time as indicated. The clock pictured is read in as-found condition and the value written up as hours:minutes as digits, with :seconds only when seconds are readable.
12:33
